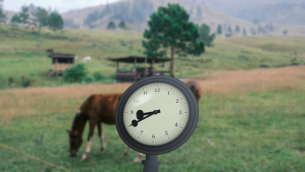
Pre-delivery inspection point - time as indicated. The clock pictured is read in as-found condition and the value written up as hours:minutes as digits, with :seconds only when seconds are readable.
8:40
